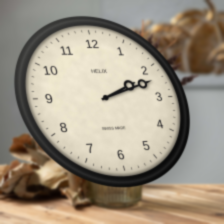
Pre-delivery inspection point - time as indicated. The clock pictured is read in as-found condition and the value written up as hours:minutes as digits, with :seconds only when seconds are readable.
2:12
